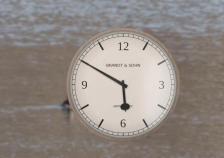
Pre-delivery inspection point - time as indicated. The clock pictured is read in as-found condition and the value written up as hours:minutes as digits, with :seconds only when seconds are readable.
5:50
